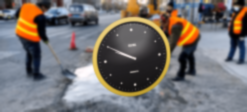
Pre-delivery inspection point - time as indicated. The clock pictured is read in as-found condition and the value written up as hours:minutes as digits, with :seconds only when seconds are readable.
9:50
